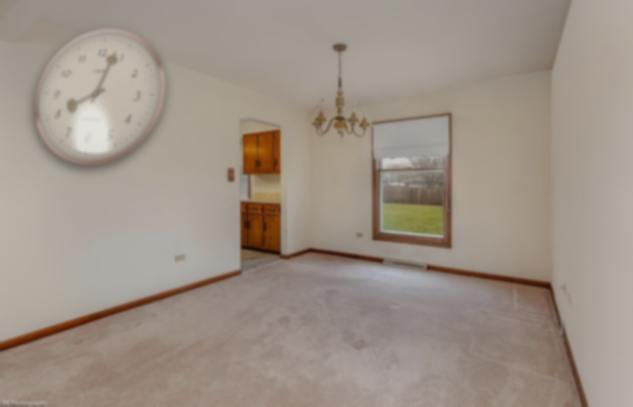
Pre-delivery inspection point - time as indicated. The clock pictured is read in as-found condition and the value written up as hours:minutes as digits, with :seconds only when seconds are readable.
8:03
